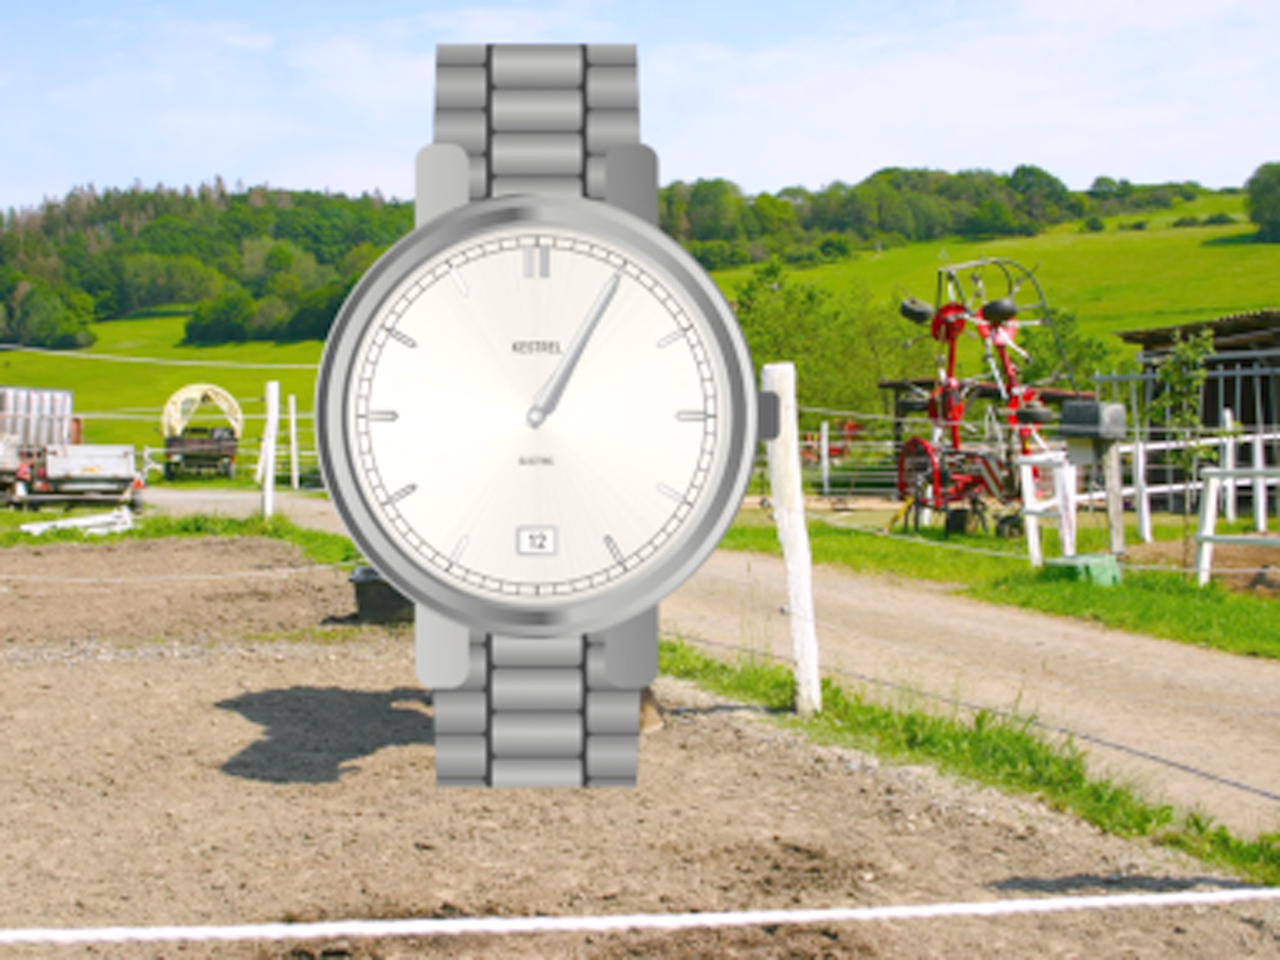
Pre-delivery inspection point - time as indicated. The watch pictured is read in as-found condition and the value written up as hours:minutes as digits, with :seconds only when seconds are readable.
1:05
